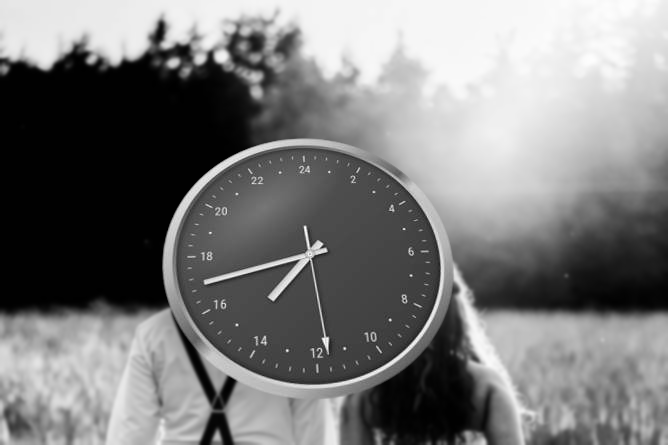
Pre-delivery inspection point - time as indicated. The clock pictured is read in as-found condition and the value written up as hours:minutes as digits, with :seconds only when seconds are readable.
14:42:29
